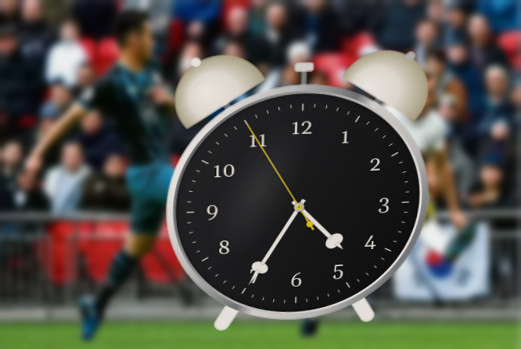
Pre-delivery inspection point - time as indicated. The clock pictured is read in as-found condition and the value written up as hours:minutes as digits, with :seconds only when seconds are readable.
4:34:55
